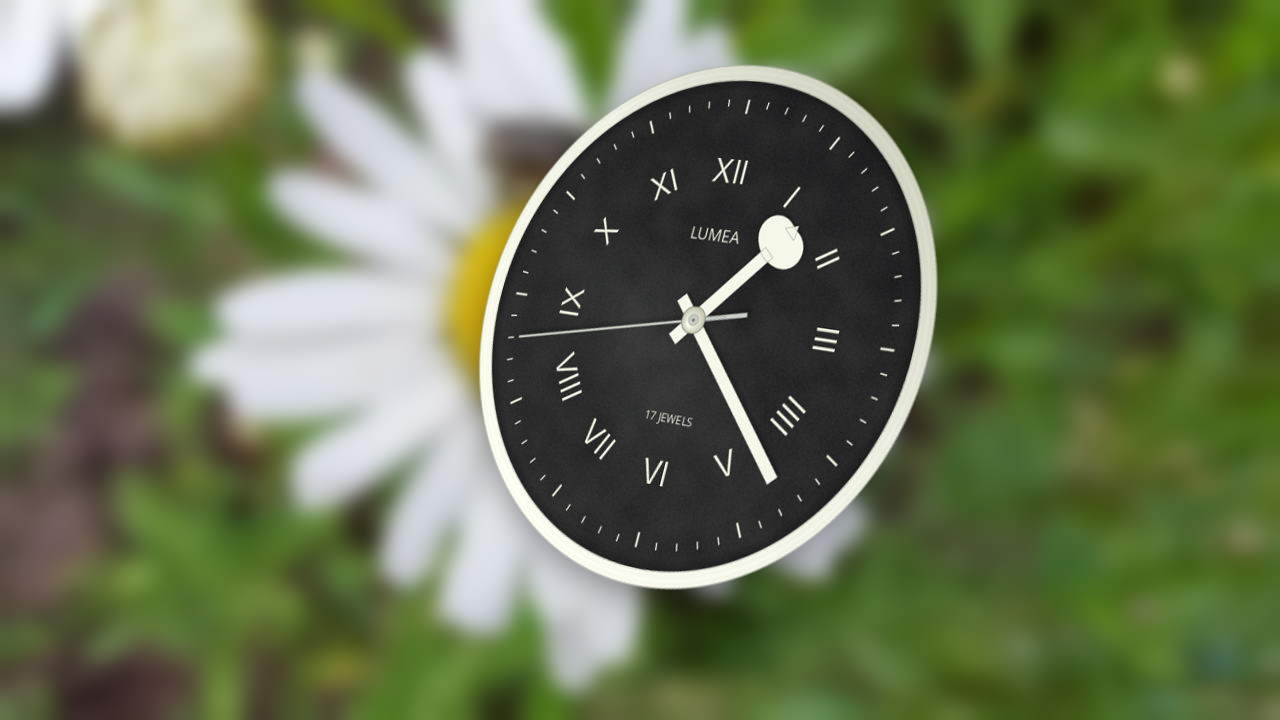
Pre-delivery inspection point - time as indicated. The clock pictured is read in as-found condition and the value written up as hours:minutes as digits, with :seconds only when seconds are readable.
1:22:43
